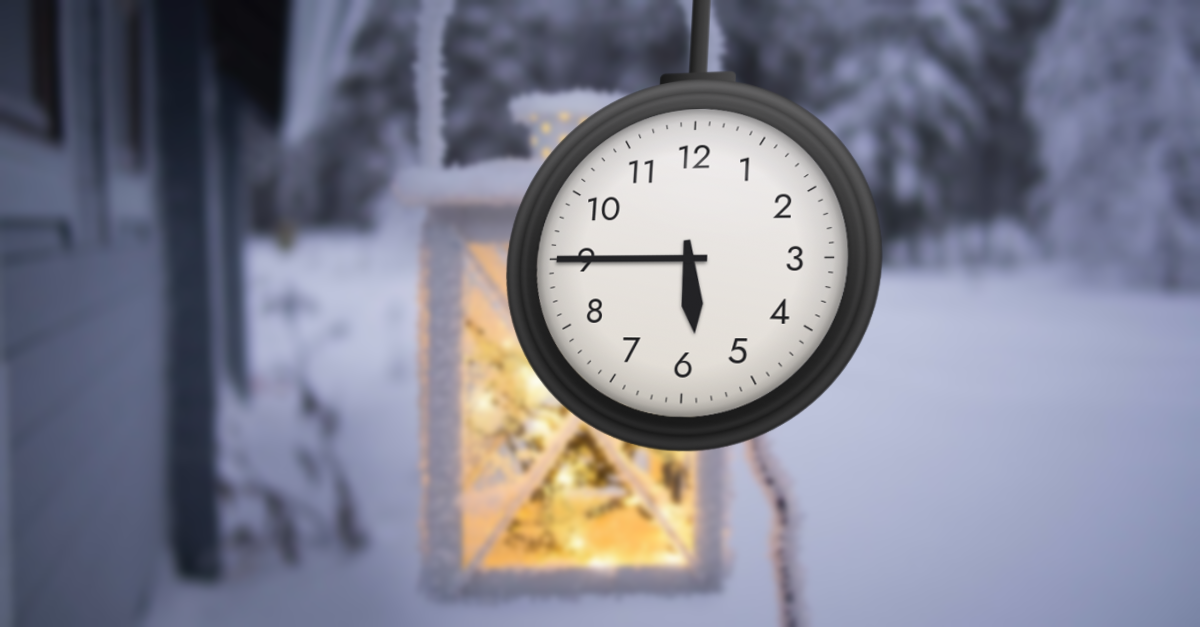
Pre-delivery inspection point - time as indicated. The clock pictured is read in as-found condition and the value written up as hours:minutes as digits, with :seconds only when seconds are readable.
5:45
